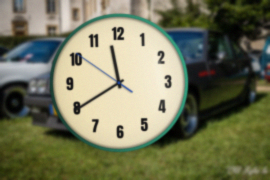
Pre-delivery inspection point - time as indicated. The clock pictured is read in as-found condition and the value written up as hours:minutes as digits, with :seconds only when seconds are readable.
11:39:51
